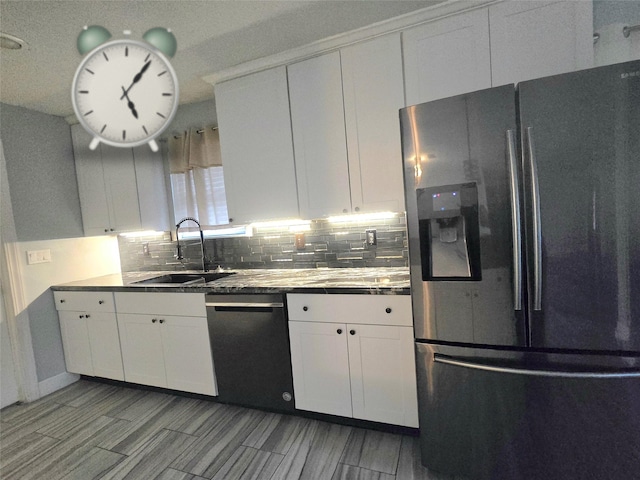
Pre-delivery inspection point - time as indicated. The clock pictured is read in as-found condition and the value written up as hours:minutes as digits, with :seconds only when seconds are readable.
5:06
